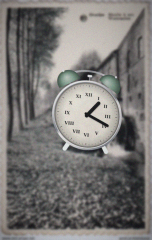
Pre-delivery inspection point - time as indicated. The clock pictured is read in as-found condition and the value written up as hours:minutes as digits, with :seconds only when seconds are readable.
1:19
